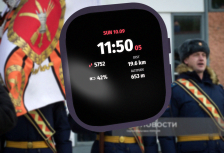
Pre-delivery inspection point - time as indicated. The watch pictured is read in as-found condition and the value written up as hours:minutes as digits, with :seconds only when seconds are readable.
11:50
